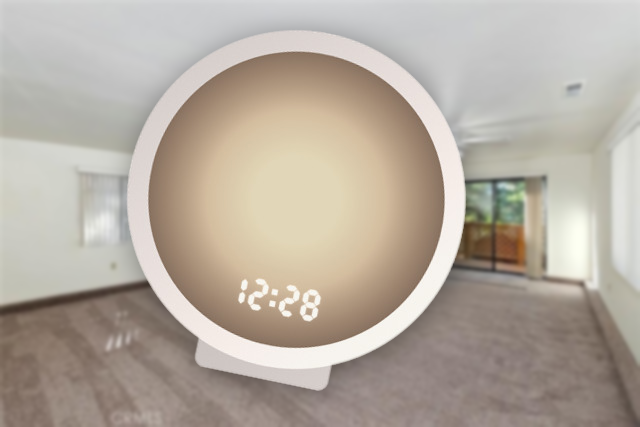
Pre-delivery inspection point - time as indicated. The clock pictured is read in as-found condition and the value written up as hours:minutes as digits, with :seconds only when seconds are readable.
12:28
